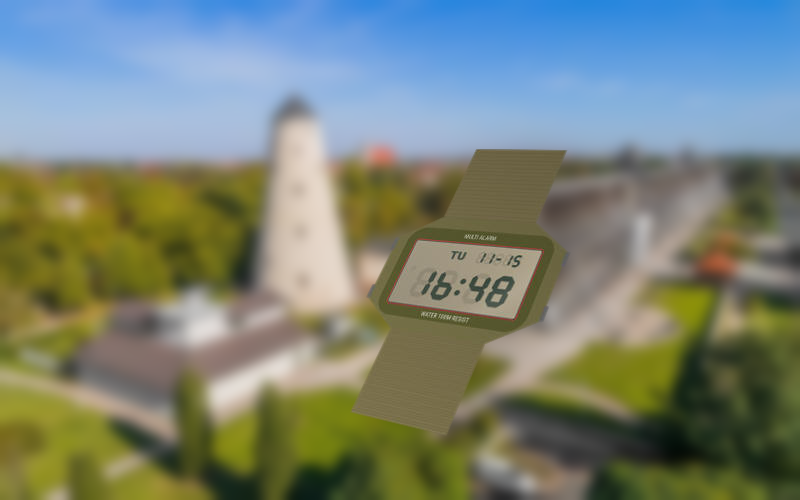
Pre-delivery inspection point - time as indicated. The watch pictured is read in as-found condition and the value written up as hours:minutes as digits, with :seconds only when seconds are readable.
16:48
